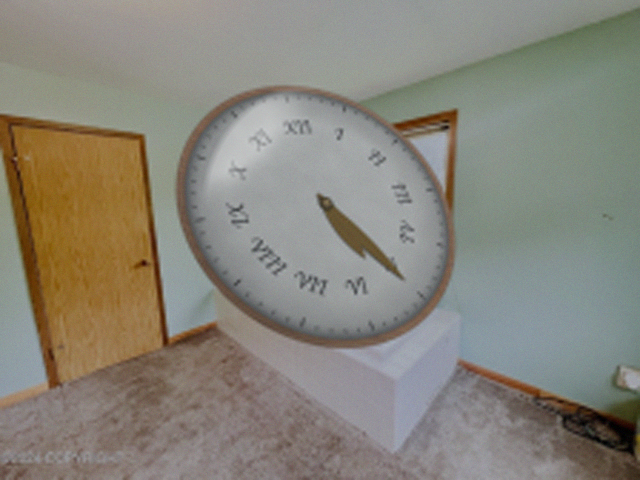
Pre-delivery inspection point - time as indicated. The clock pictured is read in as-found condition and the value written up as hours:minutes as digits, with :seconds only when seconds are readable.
5:25
